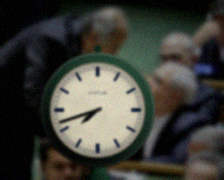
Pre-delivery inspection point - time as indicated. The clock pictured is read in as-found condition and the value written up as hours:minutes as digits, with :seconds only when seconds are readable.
7:42
